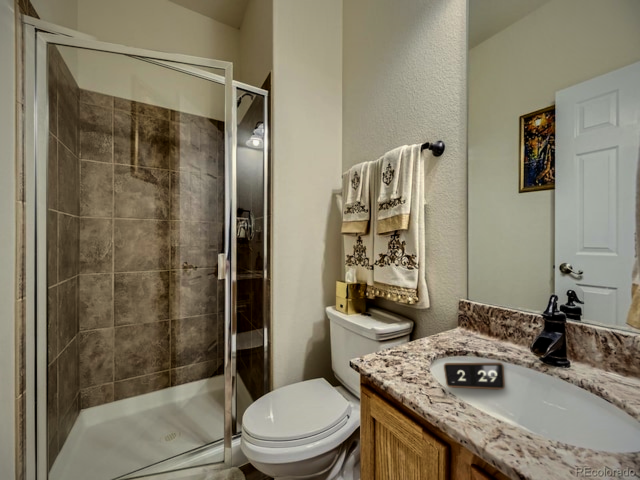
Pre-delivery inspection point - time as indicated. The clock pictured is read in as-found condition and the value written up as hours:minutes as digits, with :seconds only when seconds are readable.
2:29
